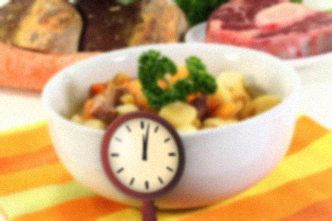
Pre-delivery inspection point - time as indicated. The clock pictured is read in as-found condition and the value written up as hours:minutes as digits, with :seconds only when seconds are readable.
12:02
